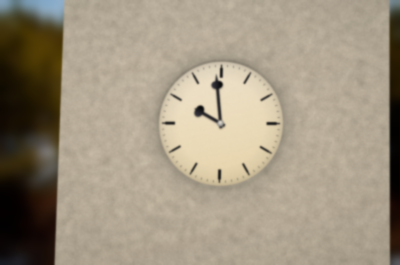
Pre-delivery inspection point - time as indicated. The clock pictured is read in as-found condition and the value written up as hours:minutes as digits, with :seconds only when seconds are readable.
9:59
